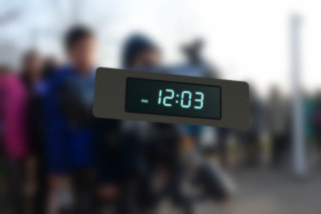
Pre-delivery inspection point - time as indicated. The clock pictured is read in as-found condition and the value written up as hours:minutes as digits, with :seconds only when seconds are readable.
12:03
